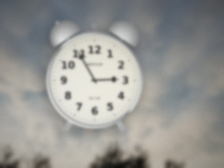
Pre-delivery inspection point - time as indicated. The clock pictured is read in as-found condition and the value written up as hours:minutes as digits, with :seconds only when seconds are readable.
2:55
